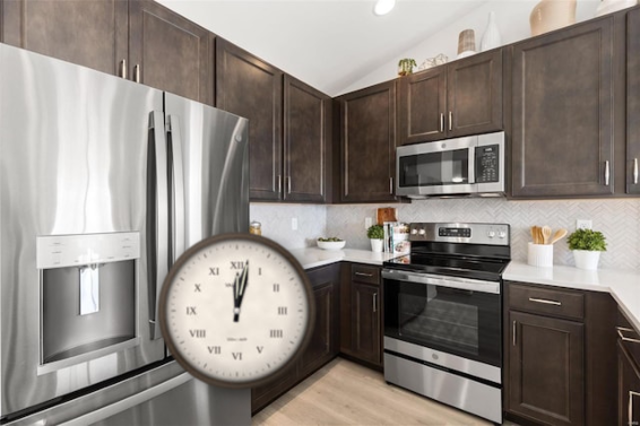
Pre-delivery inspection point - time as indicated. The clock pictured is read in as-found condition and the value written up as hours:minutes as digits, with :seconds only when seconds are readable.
12:02
